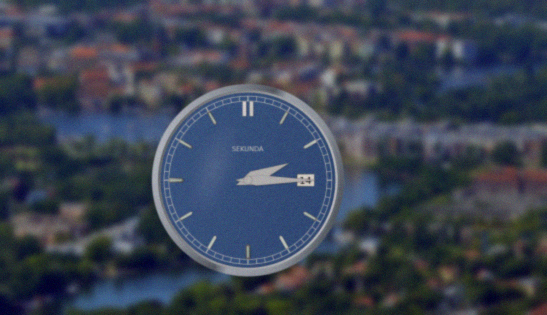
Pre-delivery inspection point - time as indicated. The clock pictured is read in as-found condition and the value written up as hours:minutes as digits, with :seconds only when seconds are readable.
2:15
